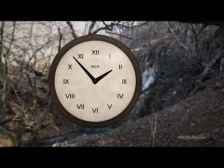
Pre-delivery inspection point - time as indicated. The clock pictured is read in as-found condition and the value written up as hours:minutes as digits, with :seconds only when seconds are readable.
1:53
